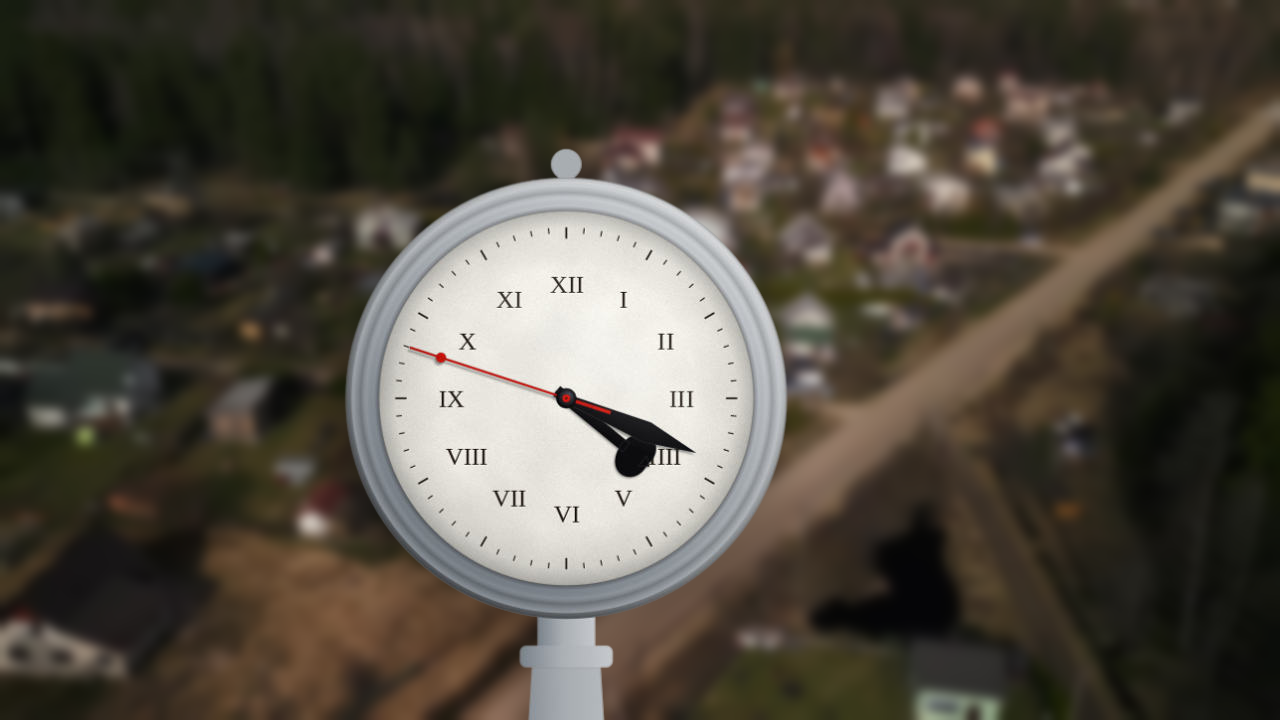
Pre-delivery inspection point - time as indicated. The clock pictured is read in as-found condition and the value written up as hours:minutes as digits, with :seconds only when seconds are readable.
4:18:48
